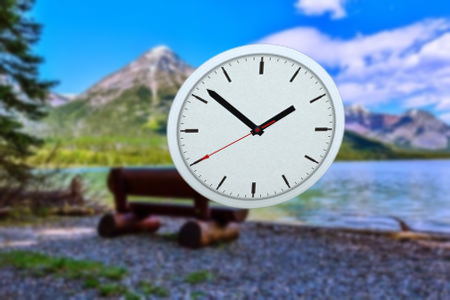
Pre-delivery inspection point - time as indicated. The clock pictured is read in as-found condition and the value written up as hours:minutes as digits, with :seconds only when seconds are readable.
1:51:40
